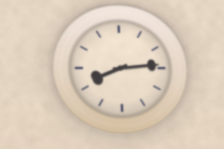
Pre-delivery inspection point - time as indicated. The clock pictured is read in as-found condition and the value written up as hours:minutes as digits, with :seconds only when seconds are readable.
8:14
